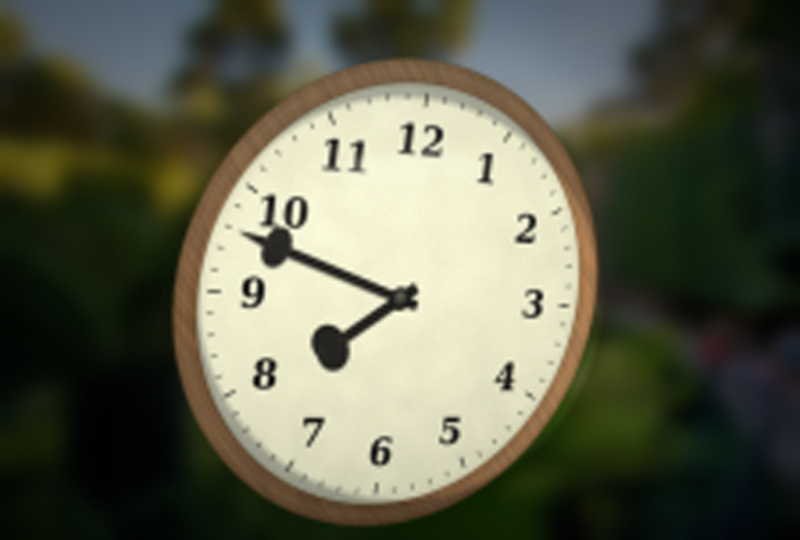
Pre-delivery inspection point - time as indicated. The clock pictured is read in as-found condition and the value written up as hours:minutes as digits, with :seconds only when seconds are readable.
7:48
